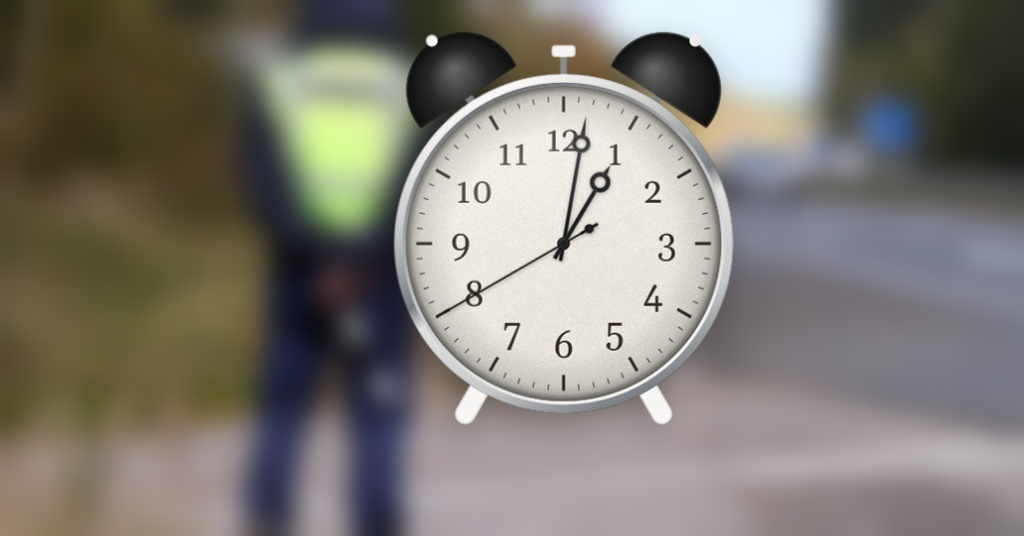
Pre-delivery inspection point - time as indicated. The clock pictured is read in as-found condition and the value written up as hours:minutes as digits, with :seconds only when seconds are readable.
1:01:40
